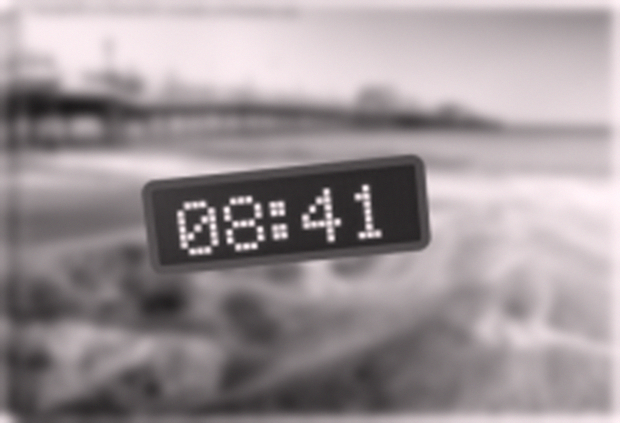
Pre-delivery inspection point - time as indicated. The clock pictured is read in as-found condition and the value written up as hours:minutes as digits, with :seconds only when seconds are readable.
8:41
